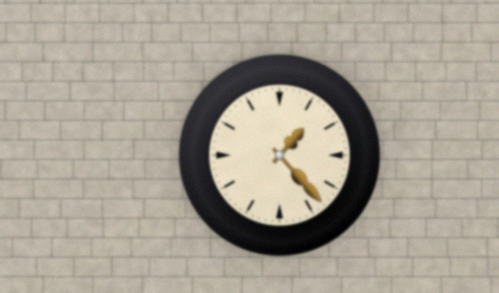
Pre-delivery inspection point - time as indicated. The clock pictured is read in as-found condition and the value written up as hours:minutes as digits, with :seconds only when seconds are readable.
1:23
